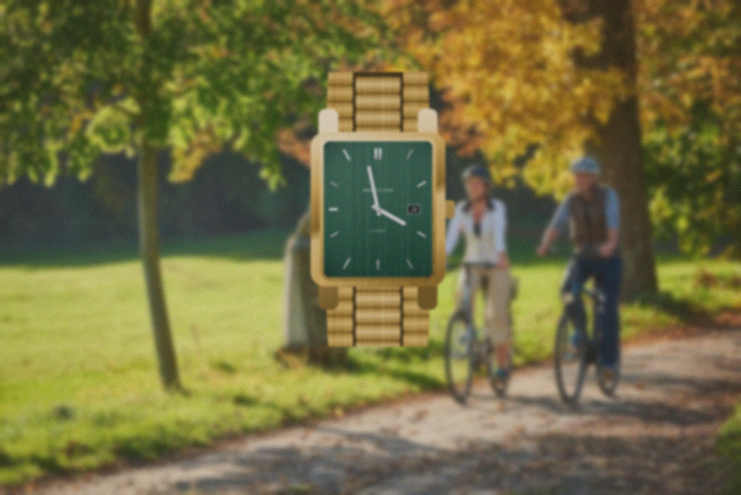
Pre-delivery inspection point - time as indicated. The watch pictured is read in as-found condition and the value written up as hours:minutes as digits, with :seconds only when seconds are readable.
3:58
